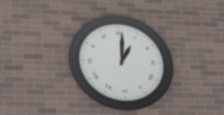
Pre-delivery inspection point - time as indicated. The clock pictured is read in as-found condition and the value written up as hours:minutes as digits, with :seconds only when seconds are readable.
1:01
